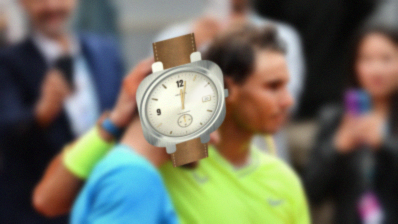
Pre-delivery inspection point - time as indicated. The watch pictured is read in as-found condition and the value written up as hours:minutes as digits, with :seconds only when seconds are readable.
12:02
